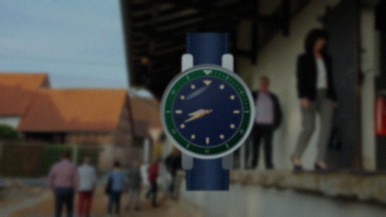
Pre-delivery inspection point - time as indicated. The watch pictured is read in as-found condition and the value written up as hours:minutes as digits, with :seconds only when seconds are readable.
8:41
